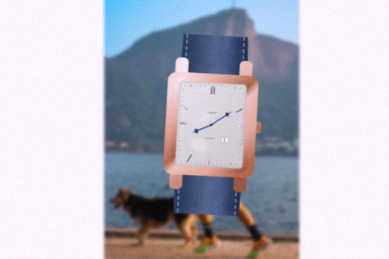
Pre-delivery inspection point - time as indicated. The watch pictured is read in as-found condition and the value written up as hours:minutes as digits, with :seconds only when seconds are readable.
8:09
